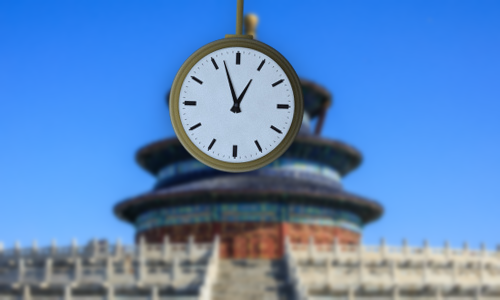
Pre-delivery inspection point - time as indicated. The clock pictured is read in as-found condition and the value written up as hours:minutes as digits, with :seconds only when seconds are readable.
12:57
